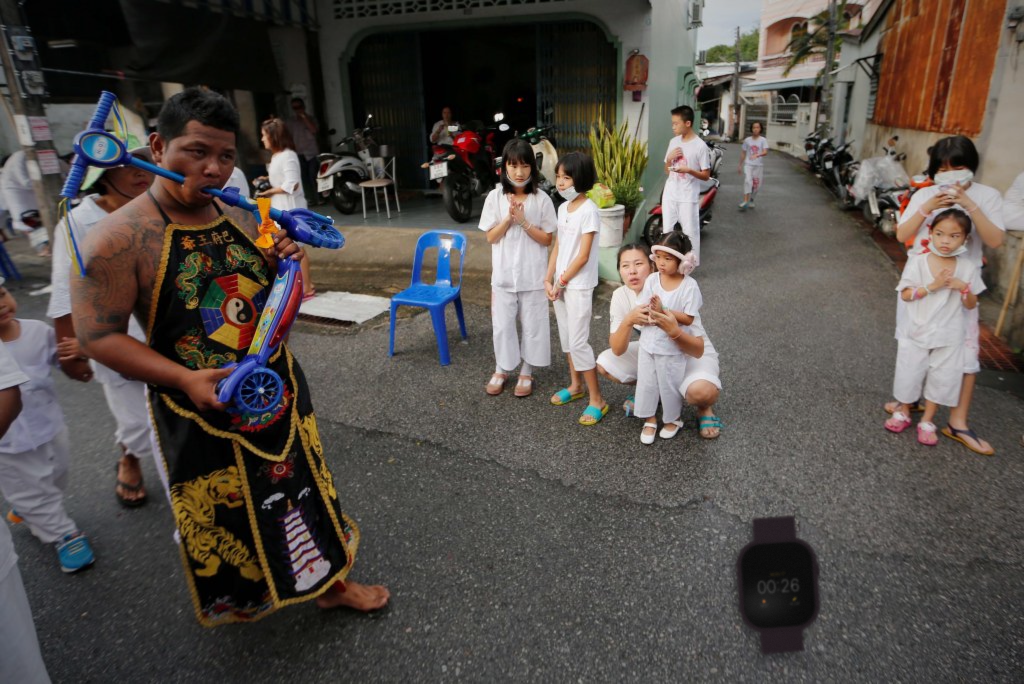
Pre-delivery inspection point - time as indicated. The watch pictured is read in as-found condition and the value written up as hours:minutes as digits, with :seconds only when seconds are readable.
0:26
